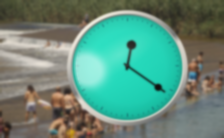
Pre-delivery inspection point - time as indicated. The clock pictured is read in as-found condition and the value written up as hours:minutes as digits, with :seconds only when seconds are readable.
12:21
